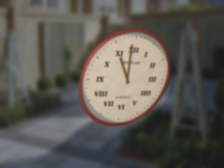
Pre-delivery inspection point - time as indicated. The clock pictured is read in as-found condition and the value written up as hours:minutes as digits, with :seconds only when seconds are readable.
10:59
